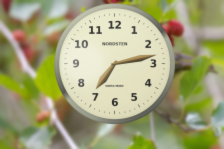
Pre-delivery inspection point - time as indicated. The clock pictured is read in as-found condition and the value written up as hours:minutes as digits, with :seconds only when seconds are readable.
7:13
